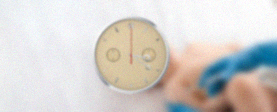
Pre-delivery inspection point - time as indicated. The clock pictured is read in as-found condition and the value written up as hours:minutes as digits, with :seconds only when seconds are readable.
3:21
